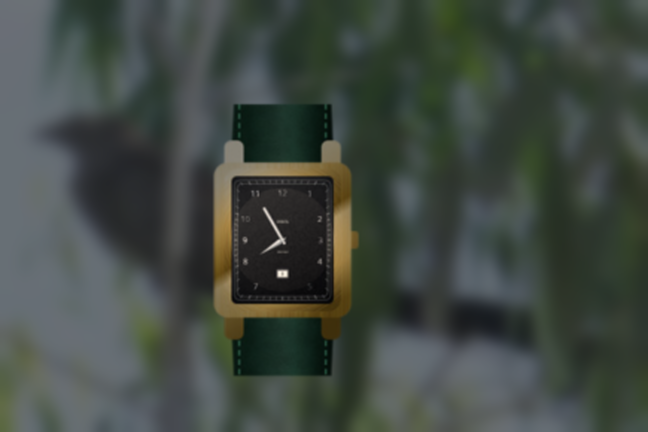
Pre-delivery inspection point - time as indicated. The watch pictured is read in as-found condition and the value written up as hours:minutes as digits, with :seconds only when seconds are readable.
7:55
